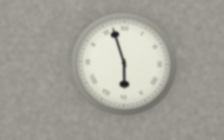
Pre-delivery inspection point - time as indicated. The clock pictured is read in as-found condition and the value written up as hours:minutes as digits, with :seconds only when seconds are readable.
5:57
